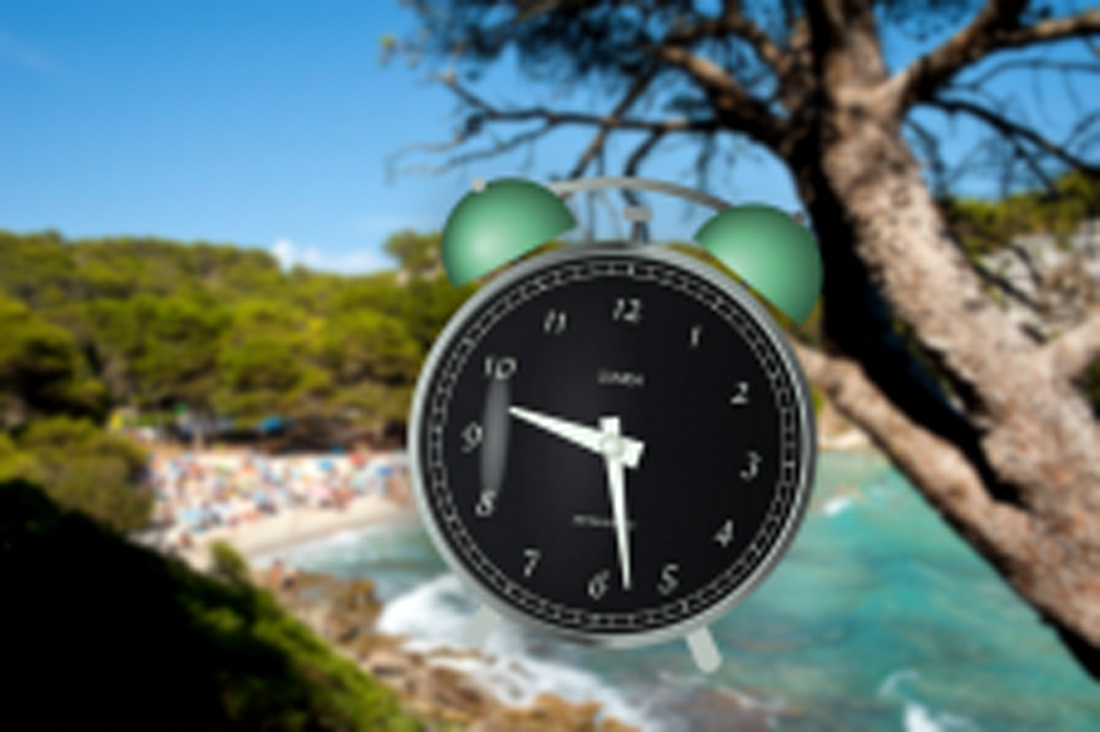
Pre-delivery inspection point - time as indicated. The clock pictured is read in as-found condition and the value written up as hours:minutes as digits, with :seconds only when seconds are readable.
9:28
